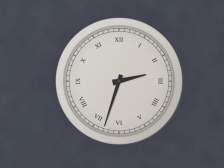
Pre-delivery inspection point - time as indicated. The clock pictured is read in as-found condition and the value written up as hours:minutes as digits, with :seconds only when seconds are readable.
2:33
